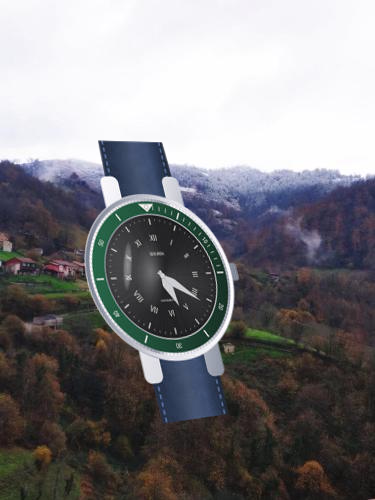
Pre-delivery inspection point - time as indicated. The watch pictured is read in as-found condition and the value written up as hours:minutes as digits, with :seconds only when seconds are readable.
5:21
